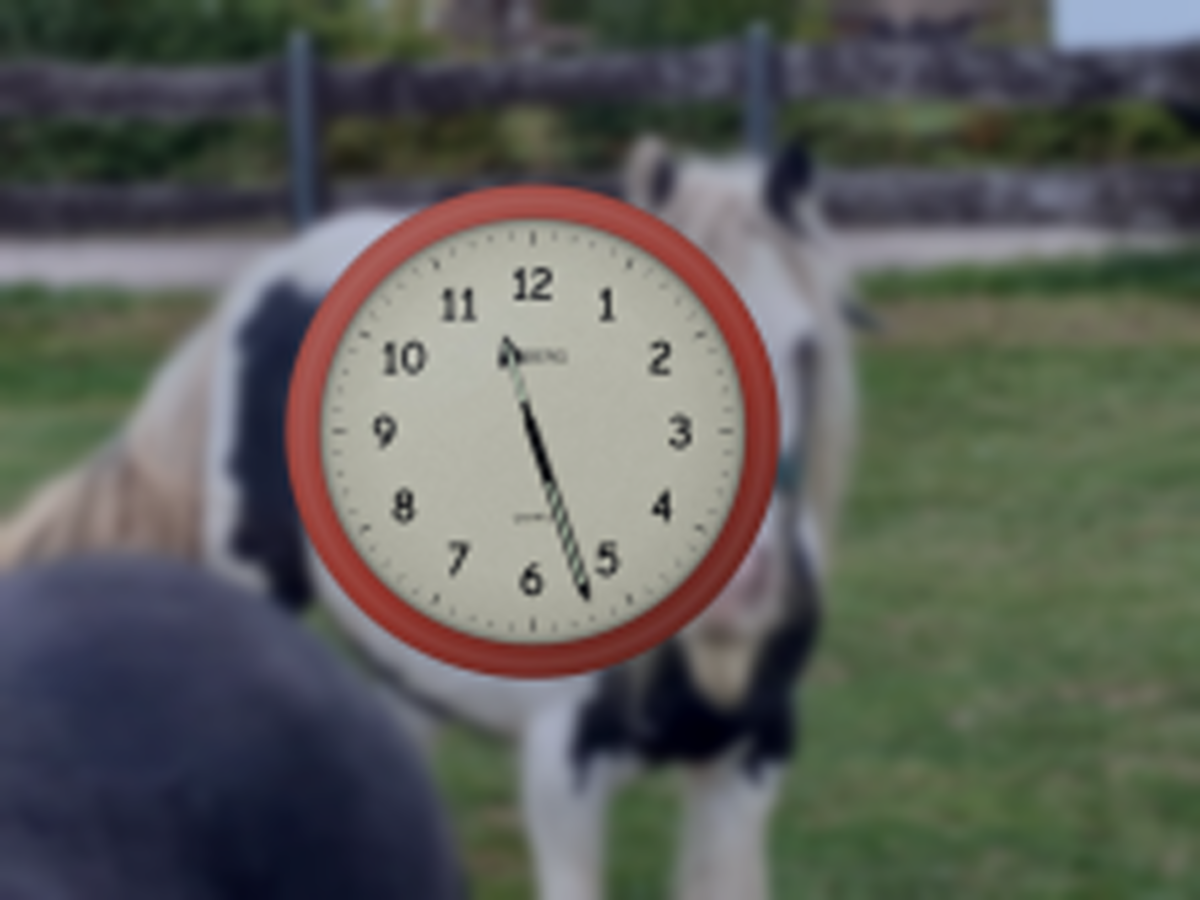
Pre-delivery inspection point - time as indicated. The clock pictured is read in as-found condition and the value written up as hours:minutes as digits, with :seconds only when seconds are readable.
11:27
